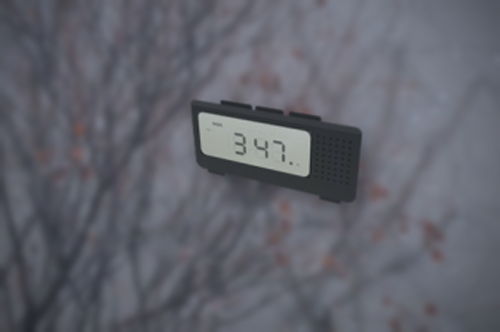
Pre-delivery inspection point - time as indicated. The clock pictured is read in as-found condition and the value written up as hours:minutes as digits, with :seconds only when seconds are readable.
3:47
